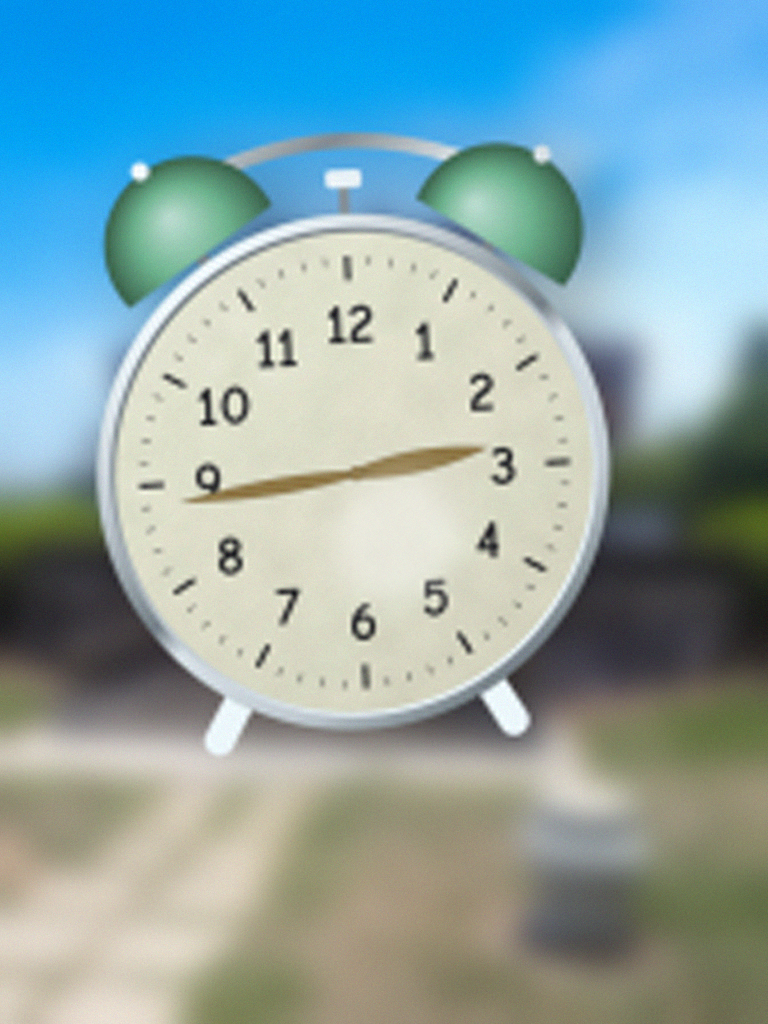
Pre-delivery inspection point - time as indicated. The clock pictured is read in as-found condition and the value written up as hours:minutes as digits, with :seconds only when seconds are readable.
2:44
